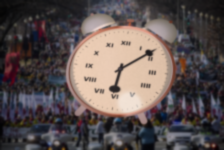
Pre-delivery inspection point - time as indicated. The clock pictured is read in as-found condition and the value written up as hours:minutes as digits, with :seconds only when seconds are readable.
6:08
